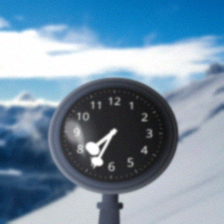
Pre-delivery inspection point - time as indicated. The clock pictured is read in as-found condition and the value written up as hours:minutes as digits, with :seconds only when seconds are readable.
7:34
